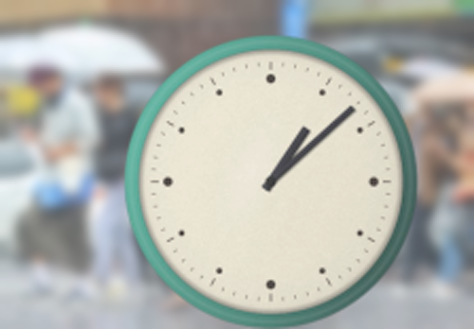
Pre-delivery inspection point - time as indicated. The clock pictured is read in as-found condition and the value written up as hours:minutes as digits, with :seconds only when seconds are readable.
1:08
